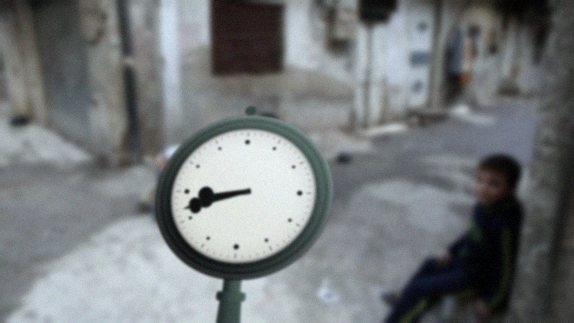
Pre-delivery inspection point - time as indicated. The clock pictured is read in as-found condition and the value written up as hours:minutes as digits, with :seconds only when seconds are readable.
8:42
